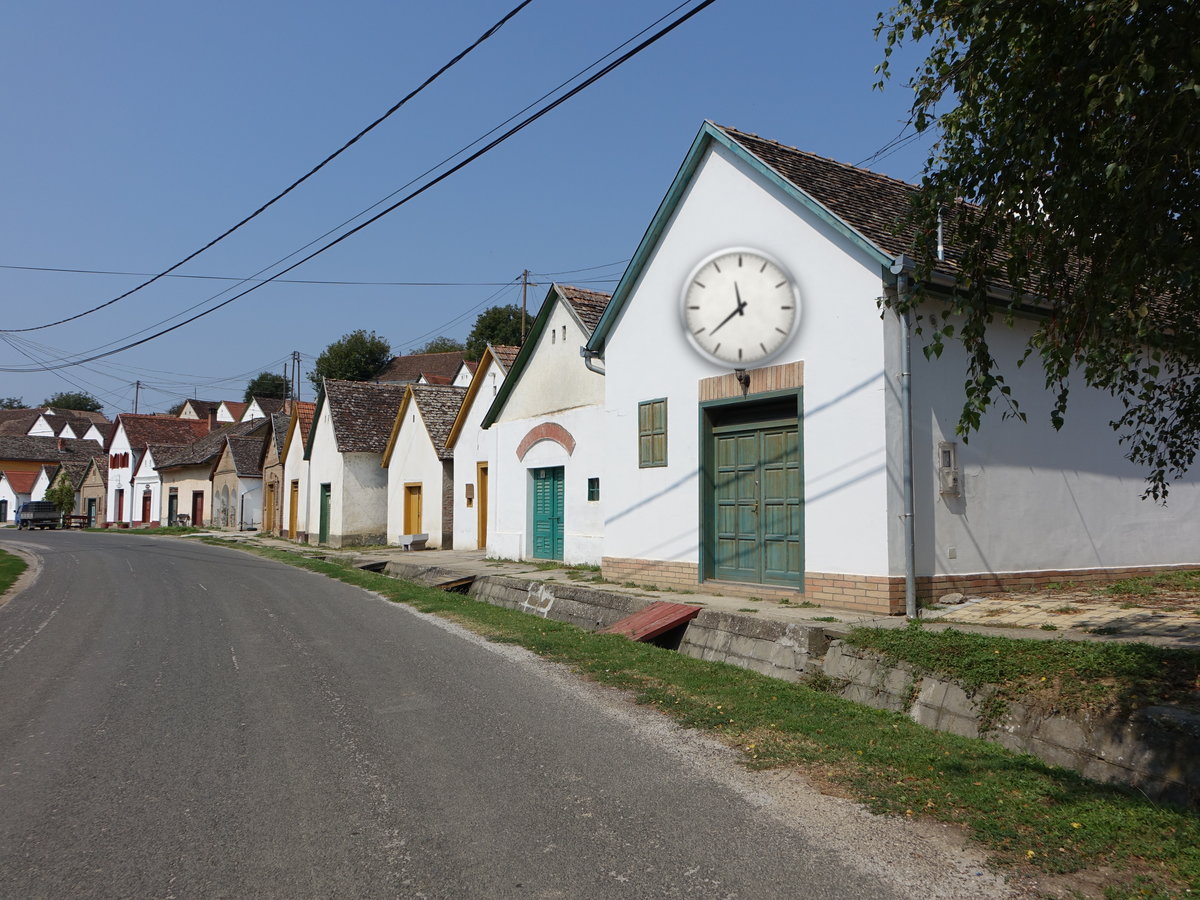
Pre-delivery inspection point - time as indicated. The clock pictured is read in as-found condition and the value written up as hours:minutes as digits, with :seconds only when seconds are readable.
11:38
